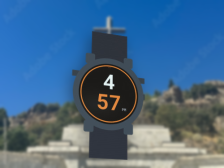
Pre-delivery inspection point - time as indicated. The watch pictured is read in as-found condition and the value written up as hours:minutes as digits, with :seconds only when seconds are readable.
4:57
